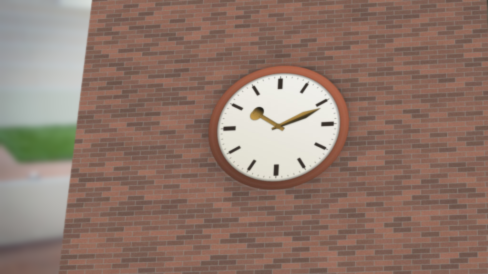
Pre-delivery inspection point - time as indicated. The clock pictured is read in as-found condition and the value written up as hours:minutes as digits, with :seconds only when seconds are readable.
10:11
